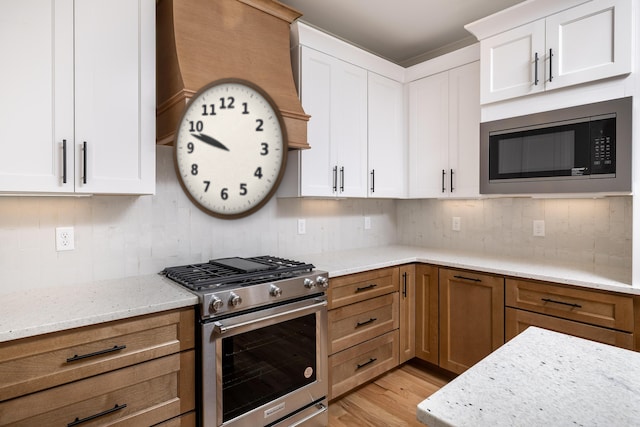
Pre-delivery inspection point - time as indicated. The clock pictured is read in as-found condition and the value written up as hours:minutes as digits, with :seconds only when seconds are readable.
9:48
